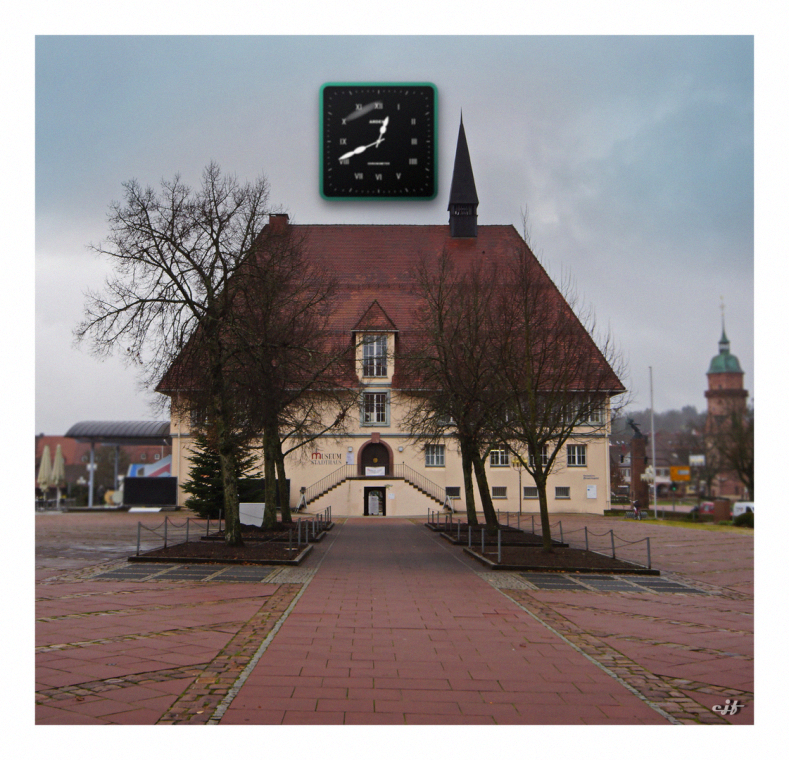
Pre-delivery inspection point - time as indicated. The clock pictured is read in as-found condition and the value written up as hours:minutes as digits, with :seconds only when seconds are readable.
12:41
